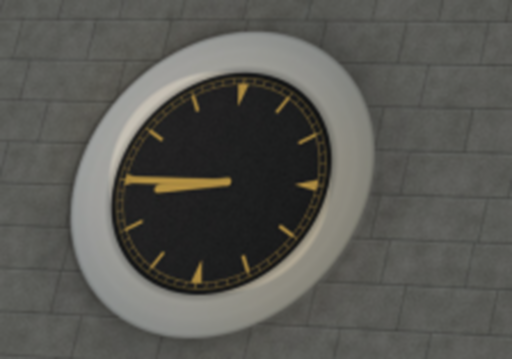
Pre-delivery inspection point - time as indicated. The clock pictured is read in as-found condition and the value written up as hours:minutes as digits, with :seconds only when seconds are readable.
8:45
